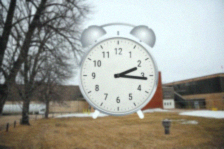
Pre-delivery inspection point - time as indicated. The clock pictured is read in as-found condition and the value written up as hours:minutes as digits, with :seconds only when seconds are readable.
2:16
